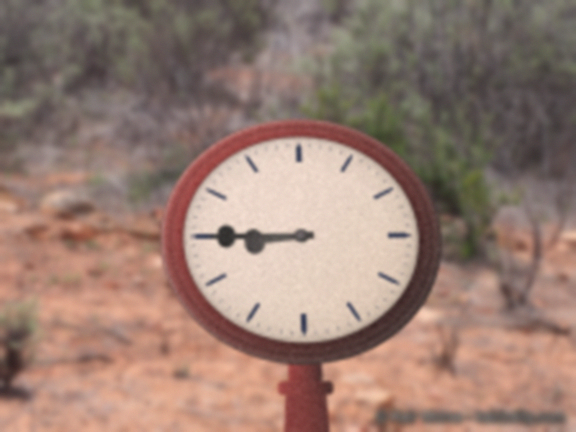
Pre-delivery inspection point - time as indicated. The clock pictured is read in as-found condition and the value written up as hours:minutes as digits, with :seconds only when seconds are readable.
8:45
